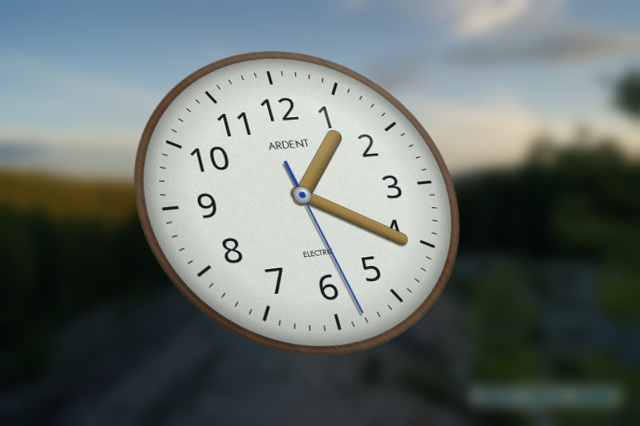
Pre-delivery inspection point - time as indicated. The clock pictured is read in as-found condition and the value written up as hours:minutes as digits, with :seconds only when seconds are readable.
1:20:28
